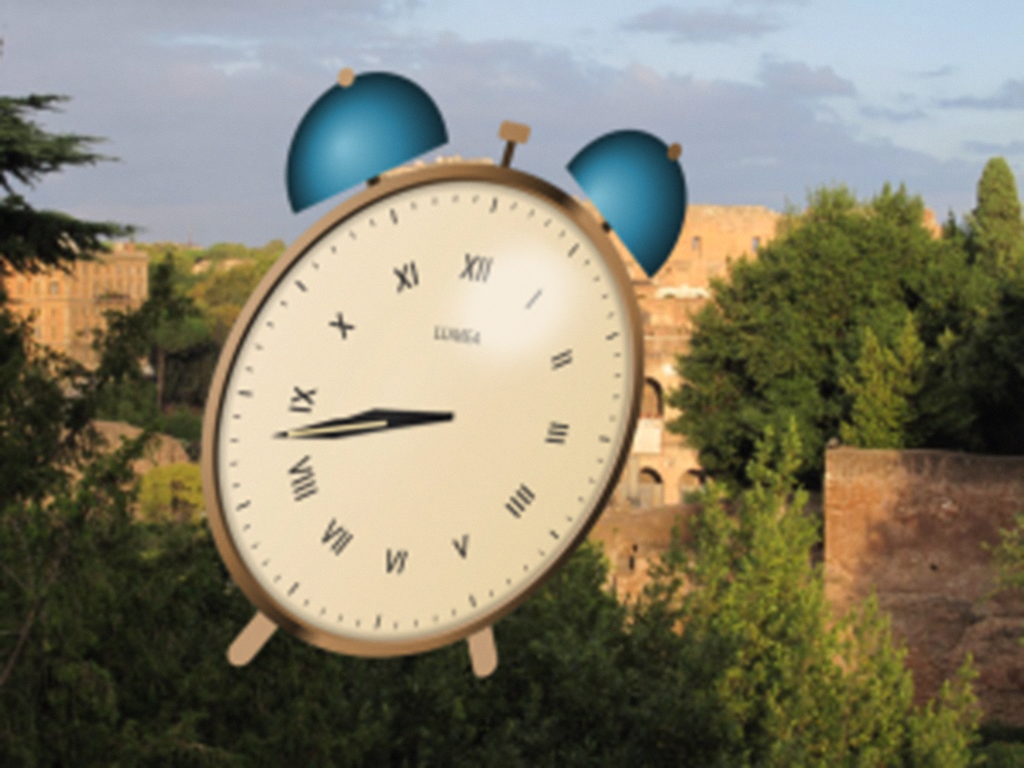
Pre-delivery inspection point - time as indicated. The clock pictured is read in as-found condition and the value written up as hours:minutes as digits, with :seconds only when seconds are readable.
8:43
